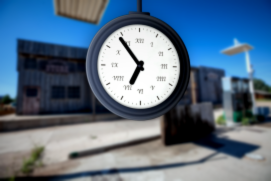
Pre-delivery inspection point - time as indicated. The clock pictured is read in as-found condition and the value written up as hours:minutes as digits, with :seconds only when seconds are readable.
6:54
